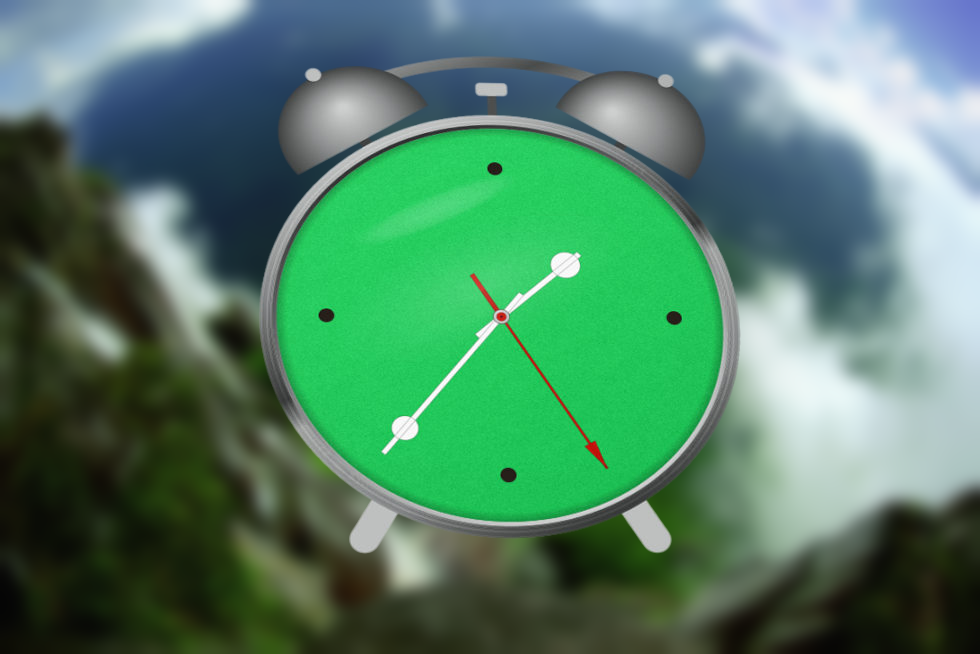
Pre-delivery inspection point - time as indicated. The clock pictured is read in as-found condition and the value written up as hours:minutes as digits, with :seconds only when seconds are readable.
1:36:25
